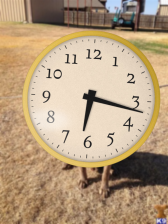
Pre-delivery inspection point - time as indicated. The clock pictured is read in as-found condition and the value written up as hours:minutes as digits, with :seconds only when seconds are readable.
6:17
